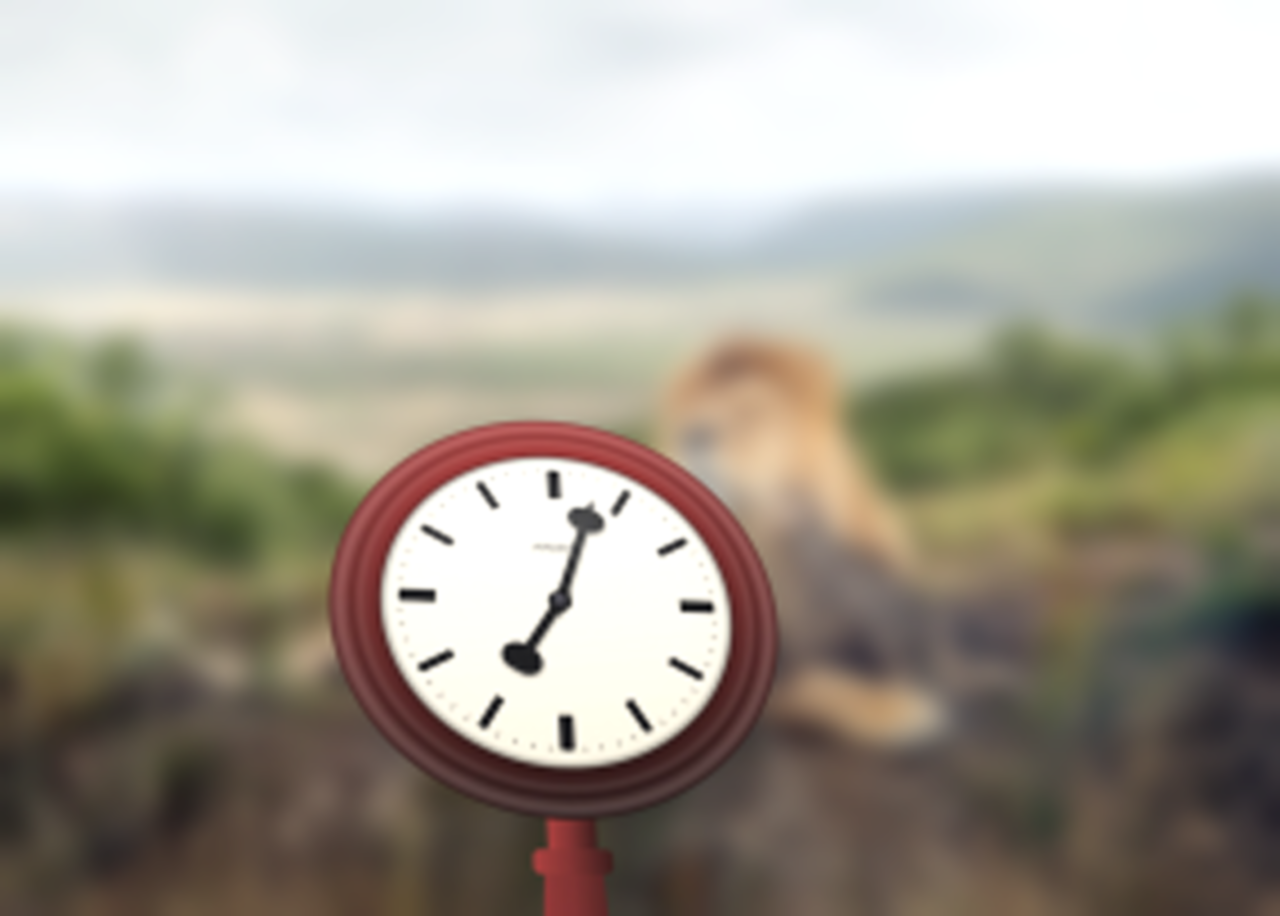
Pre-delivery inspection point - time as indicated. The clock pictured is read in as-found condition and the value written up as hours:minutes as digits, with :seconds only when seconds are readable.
7:03
